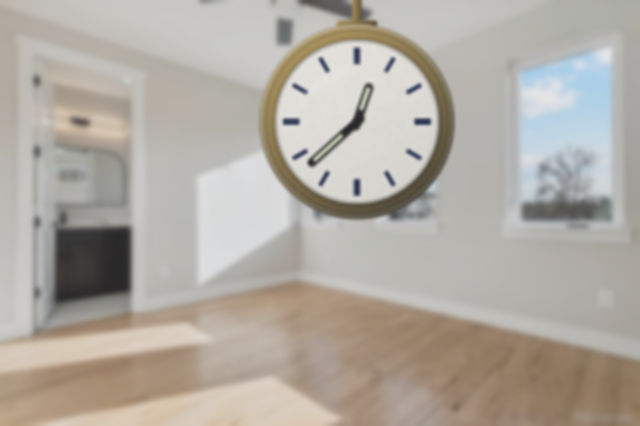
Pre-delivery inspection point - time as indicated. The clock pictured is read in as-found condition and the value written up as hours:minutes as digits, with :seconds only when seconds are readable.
12:38
